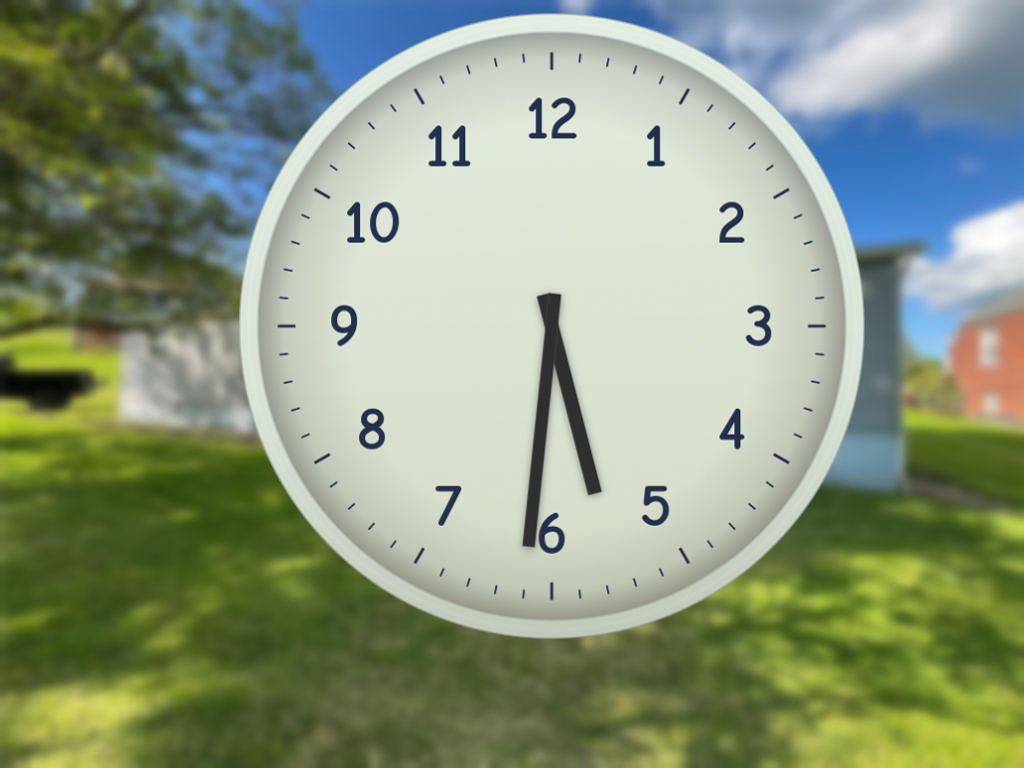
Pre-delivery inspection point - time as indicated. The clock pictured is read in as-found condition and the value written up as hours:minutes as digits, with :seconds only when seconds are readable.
5:31
